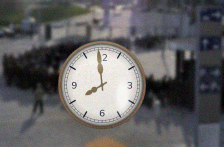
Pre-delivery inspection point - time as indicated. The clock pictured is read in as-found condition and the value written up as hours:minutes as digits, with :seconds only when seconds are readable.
7:59
